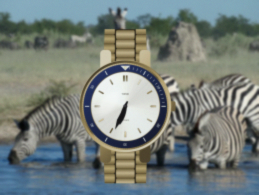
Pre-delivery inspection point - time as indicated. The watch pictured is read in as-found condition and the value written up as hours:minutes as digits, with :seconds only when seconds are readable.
6:34
